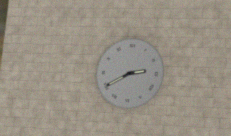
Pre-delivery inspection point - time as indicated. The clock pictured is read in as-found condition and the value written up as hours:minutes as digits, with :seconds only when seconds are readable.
2:40
